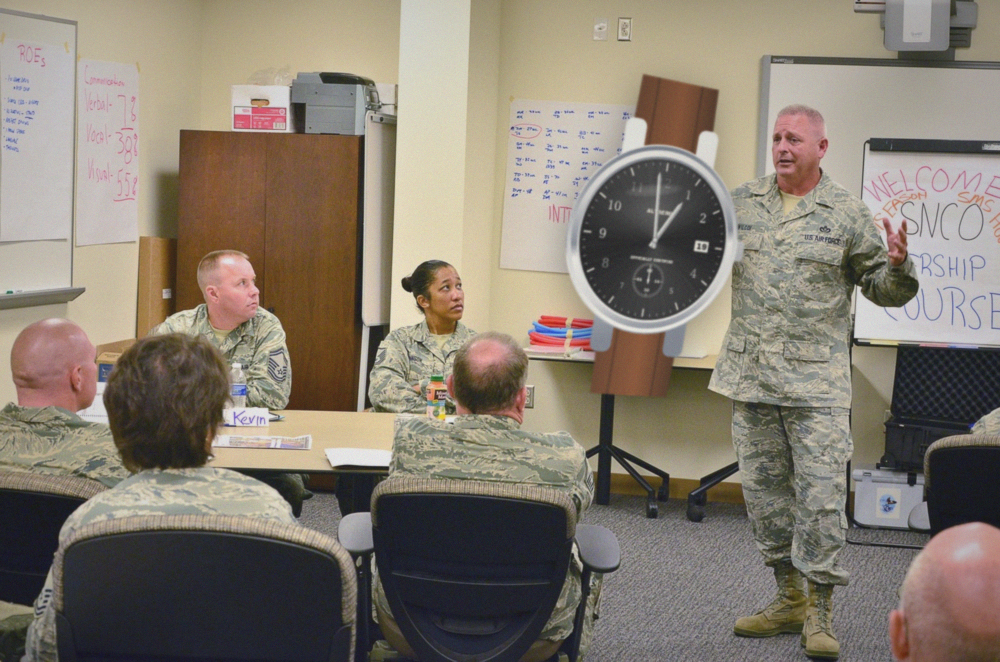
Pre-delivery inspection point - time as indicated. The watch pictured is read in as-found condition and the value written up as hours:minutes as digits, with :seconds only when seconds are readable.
12:59
